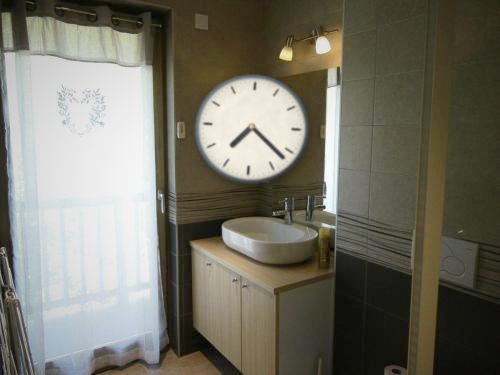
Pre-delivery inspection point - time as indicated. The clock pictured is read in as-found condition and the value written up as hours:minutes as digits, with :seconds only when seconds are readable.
7:22
